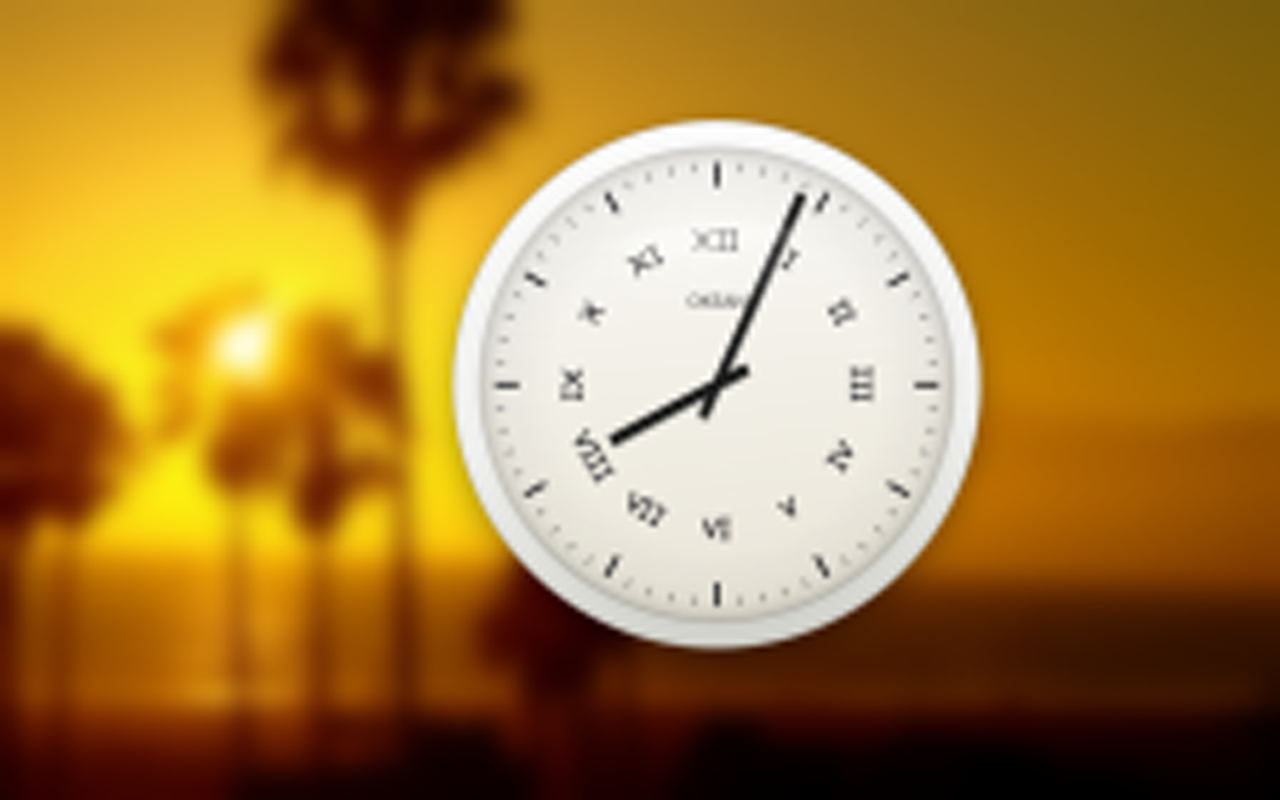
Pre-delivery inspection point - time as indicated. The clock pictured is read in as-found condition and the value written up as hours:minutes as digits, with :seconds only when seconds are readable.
8:04
